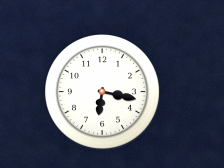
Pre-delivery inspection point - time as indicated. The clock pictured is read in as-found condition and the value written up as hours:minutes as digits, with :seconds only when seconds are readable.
6:17
